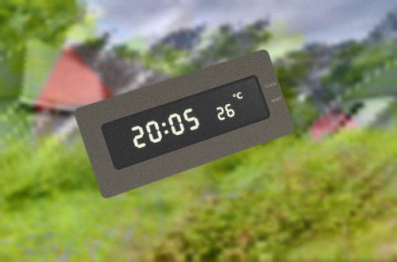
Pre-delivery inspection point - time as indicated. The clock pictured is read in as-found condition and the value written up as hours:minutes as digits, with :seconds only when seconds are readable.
20:05
